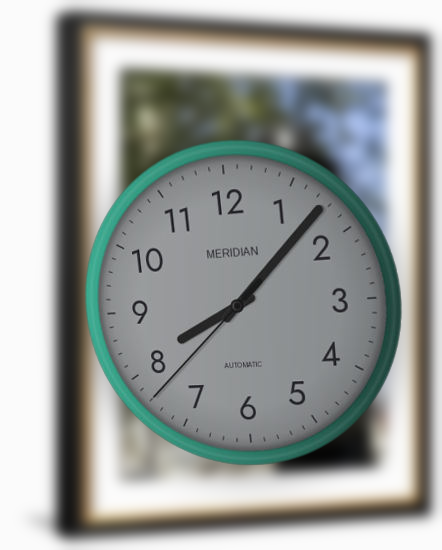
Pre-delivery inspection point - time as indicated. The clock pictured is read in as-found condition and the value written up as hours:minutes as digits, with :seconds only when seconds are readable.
8:07:38
